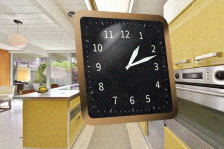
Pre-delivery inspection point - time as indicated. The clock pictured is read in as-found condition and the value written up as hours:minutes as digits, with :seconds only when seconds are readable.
1:12
